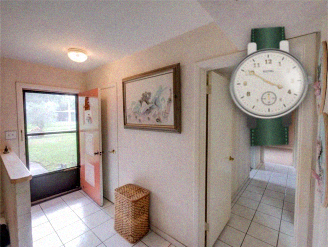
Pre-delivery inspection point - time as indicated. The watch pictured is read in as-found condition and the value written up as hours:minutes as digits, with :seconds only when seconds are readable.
3:51
